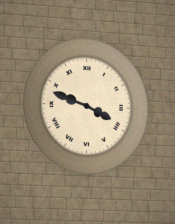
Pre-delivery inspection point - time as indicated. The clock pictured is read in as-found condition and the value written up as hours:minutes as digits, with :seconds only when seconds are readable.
3:48
